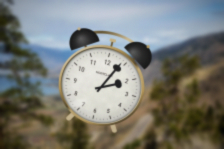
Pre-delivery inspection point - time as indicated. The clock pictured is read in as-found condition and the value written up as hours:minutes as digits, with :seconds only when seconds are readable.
2:04
